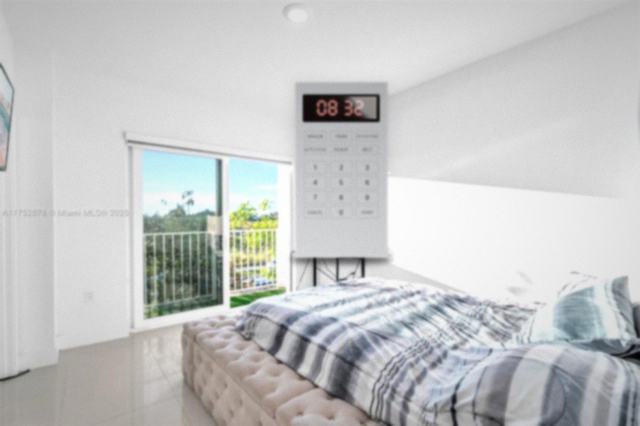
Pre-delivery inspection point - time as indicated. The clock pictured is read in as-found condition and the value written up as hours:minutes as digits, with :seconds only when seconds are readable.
8:32
